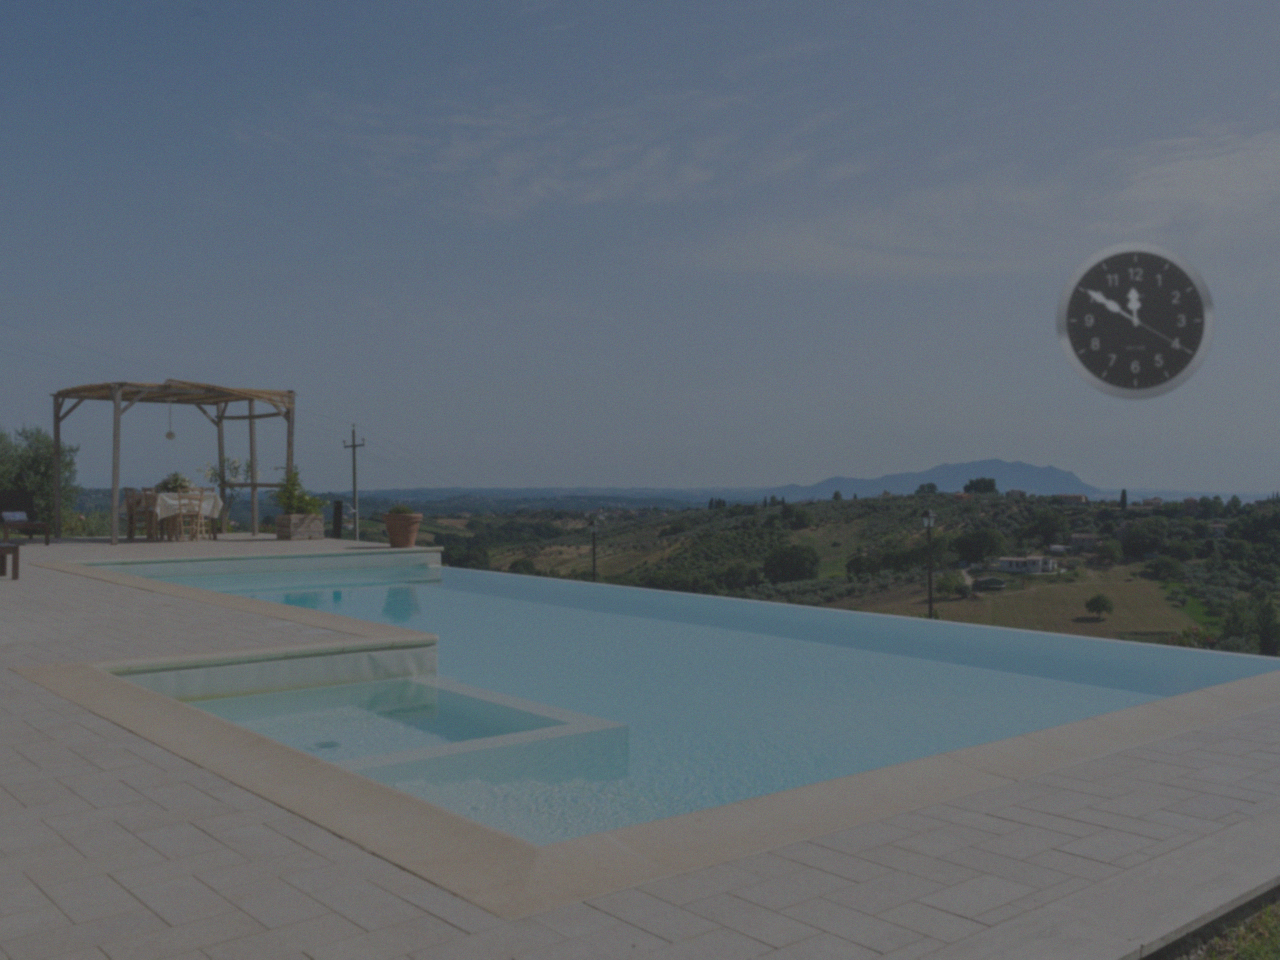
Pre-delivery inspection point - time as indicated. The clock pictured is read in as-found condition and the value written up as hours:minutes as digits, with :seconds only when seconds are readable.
11:50:20
